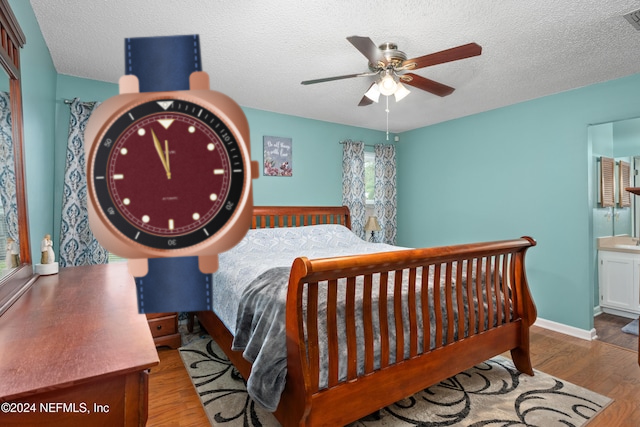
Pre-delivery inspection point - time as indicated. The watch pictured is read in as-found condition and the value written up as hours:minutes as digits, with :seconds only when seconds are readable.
11:57
